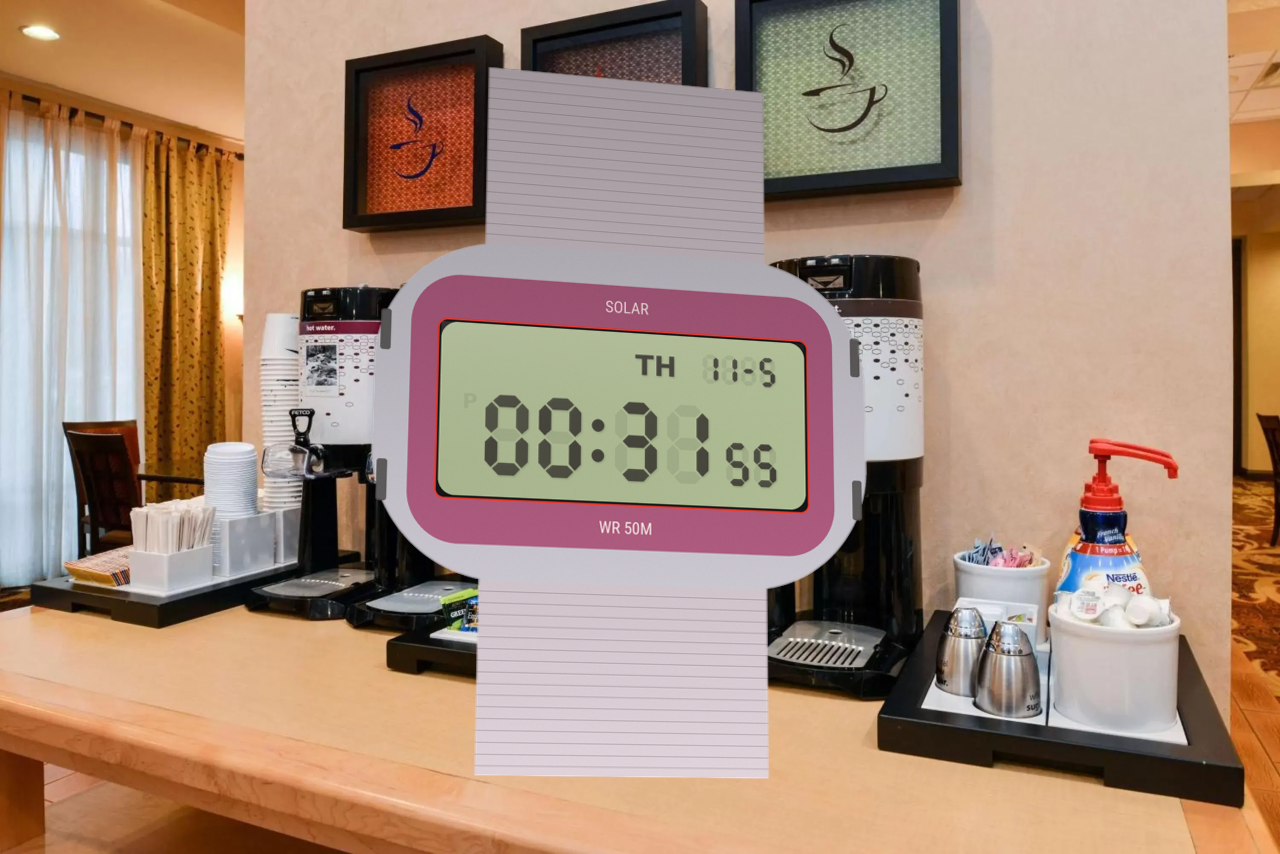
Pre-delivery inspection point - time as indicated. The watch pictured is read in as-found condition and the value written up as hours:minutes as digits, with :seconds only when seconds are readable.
0:31:55
